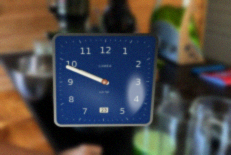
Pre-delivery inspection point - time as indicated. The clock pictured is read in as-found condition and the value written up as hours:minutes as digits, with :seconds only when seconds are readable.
9:49
